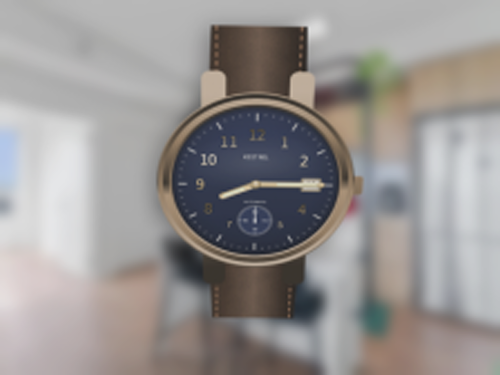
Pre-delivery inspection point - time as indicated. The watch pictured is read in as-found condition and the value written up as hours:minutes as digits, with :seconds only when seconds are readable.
8:15
